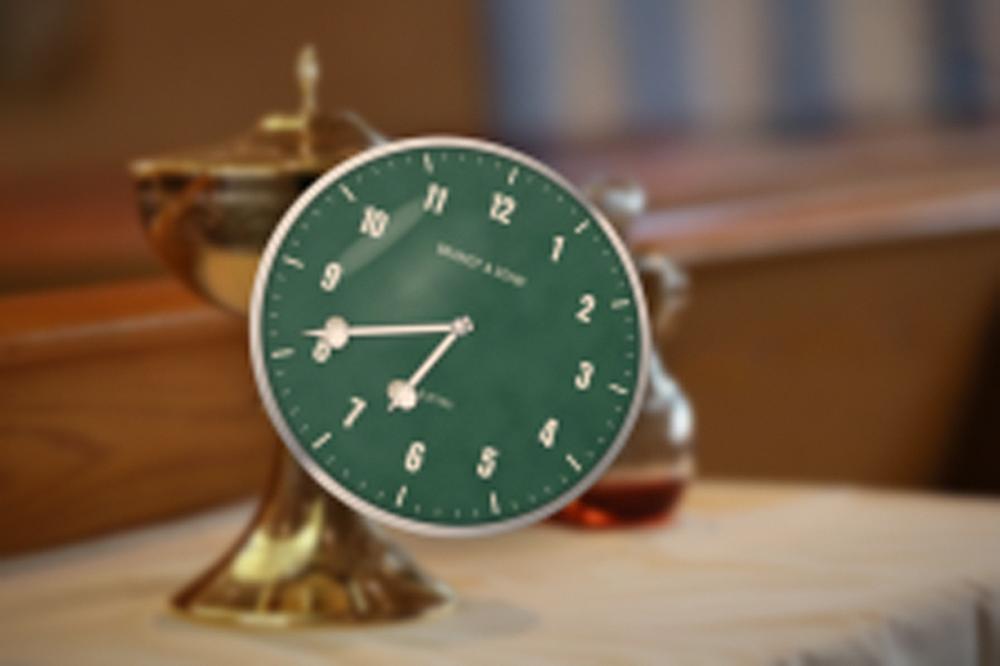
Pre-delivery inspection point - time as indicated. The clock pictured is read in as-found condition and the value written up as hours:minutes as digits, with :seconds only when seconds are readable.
6:41
